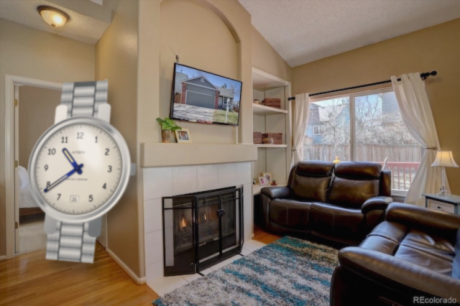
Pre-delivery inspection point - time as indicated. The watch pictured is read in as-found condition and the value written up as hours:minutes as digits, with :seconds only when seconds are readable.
10:39
